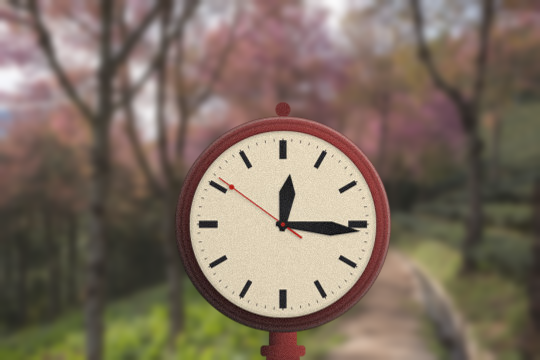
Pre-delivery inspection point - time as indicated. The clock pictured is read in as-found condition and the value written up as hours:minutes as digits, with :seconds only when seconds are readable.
12:15:51
